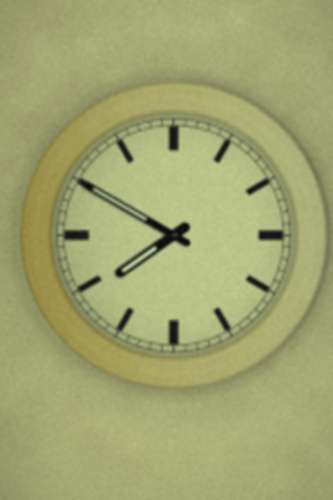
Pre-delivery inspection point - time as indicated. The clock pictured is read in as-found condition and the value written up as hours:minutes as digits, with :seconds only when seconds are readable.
7:50
